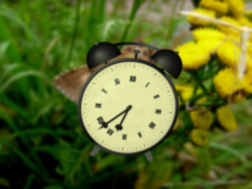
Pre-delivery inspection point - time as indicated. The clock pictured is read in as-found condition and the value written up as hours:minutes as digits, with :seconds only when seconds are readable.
6:38
